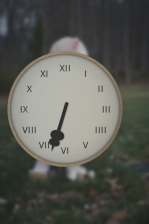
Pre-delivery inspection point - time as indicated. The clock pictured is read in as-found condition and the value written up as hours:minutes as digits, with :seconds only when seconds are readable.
6:33
